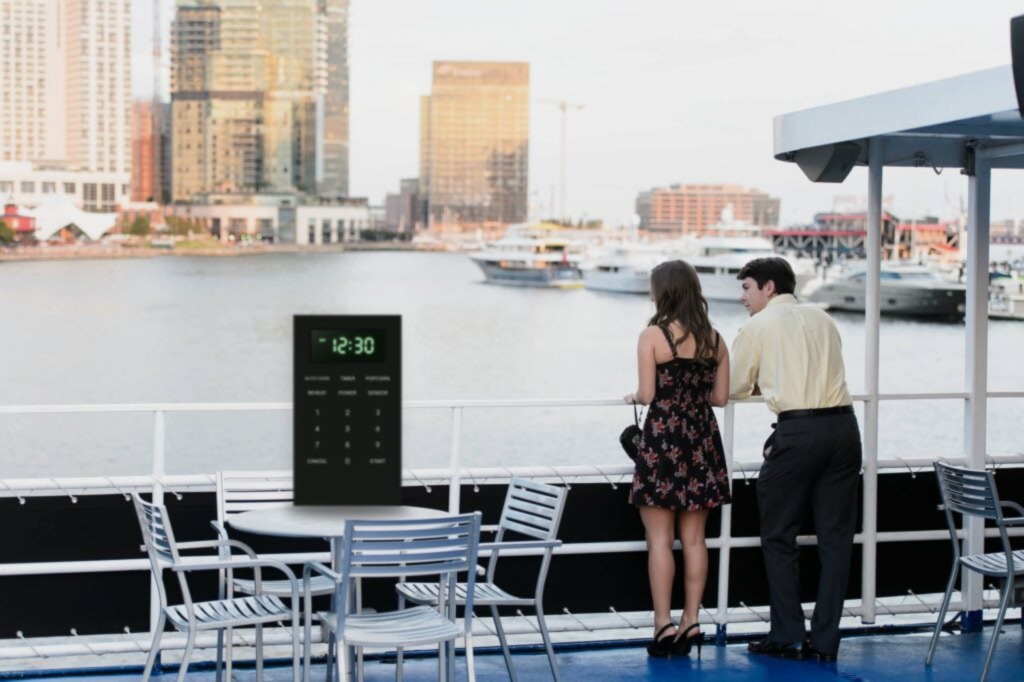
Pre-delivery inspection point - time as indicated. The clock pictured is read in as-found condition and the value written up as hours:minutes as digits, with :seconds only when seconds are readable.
12:30
